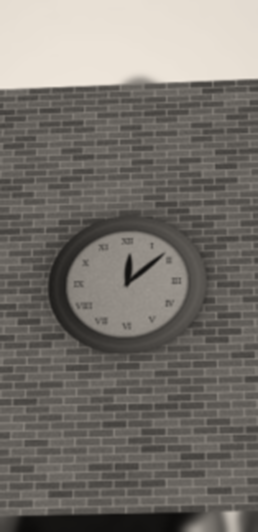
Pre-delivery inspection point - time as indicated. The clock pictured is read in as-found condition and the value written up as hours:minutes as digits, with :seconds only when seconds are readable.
12:08
